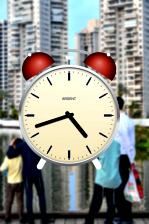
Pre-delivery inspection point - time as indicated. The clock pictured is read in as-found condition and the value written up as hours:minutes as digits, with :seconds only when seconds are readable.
4:42
